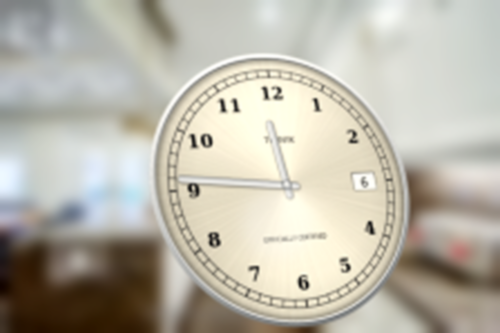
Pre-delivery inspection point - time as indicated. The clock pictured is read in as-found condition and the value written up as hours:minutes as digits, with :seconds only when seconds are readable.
11:46
